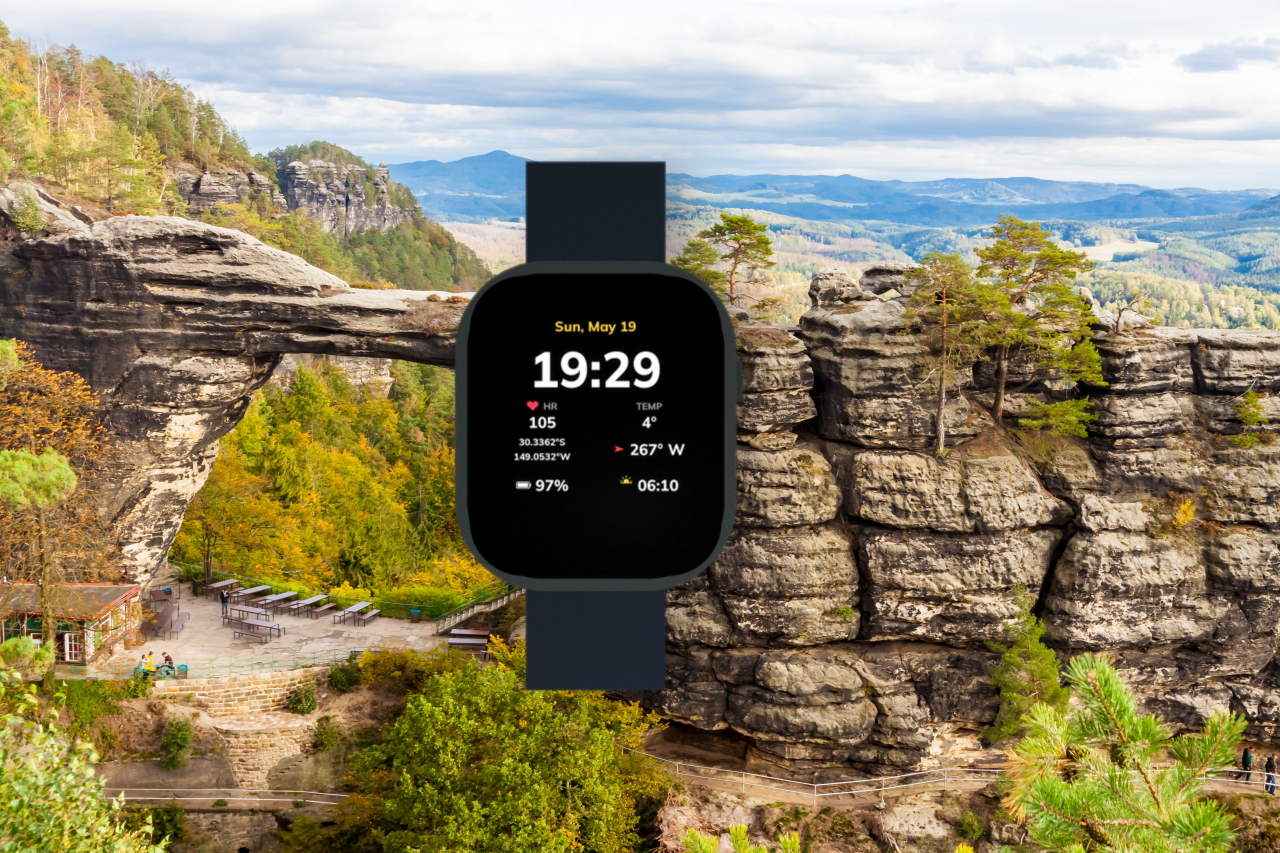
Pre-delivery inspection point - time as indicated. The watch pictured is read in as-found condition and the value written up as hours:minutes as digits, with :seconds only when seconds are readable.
19:29
